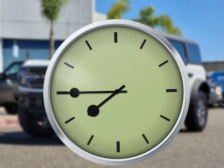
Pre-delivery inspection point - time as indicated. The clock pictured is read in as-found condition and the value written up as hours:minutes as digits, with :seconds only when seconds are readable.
7:45
